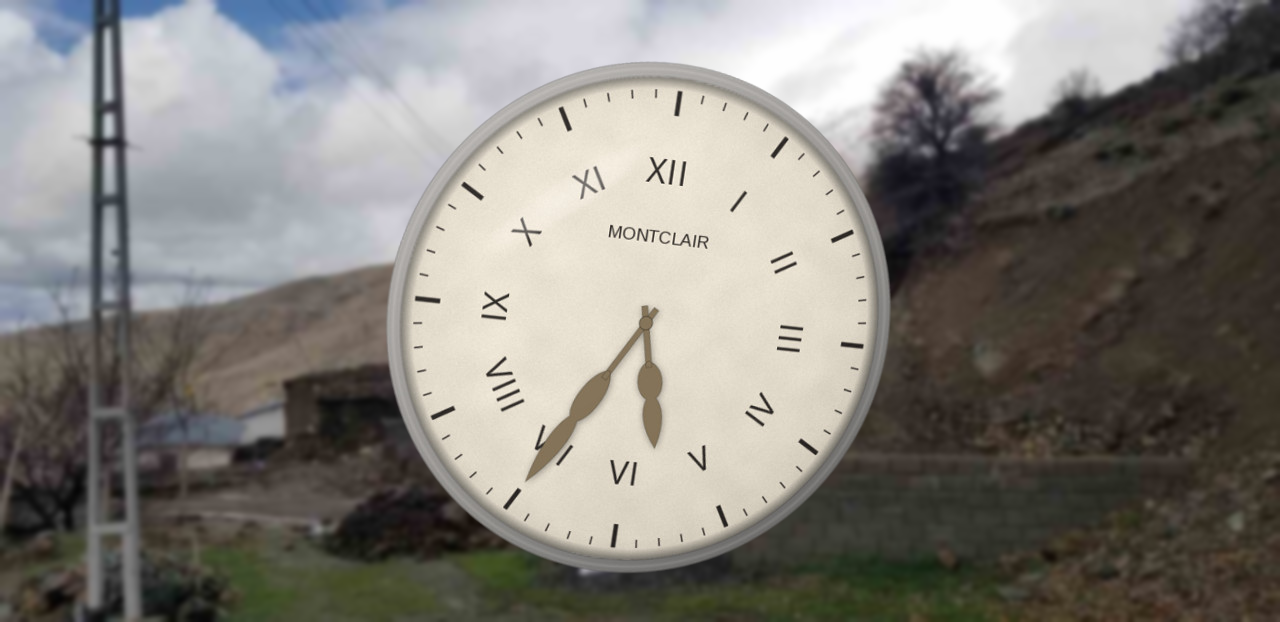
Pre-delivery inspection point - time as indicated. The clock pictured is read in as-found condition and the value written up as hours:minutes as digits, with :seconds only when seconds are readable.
5:35
